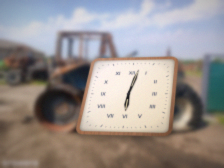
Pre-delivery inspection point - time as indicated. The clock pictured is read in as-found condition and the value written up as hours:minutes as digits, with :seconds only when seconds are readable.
6:02
